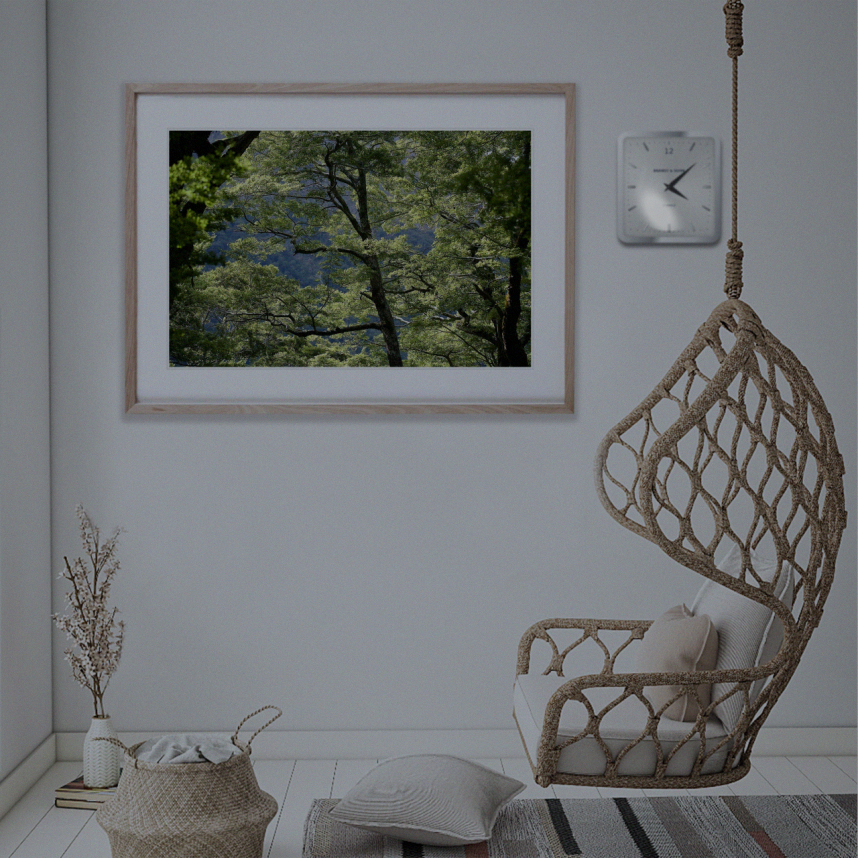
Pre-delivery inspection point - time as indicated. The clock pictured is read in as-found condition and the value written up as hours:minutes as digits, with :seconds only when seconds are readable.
4:08
